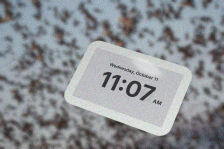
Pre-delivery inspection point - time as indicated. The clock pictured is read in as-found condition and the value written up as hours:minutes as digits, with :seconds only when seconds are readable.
11:07
